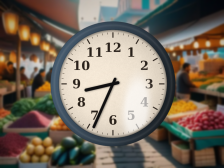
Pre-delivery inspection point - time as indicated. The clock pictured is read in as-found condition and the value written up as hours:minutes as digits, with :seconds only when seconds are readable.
8:34
